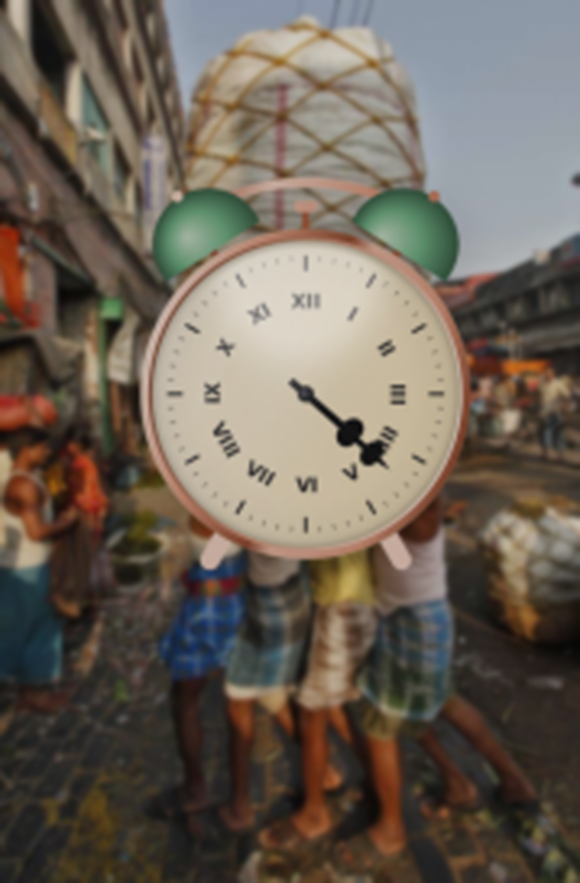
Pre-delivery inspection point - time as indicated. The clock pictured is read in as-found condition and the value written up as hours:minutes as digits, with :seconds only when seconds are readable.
4:22
